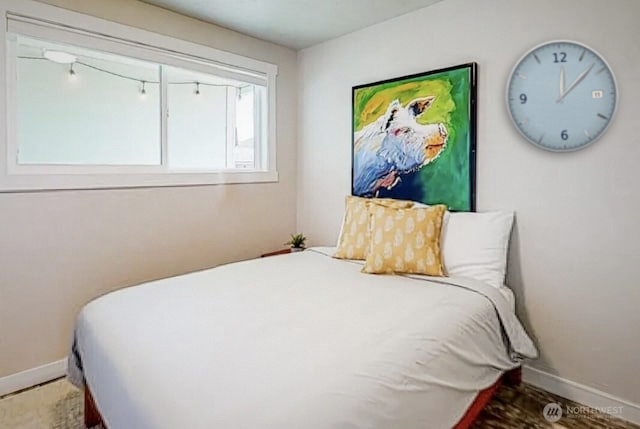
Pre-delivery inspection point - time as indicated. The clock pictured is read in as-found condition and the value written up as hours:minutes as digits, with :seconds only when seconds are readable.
12:08
